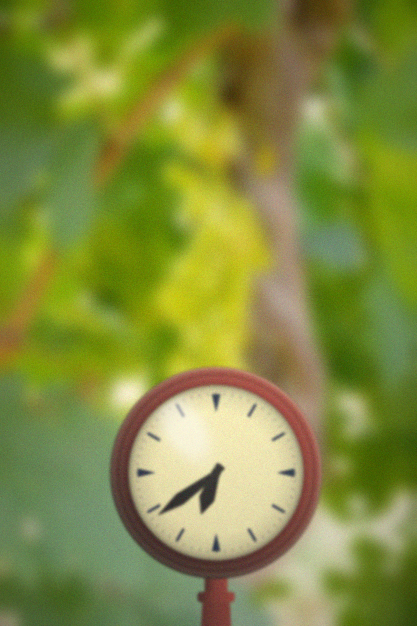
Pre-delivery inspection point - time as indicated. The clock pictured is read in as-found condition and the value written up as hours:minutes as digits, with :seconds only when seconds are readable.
6:39
